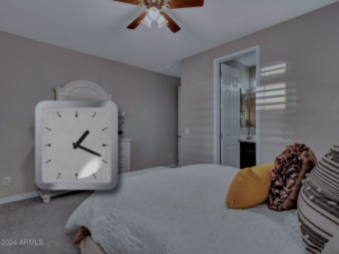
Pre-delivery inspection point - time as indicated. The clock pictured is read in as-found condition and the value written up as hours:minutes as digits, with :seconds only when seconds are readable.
1:19
